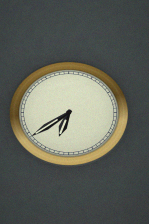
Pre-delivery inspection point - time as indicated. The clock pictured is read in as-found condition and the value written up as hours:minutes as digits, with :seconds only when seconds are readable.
6:39
